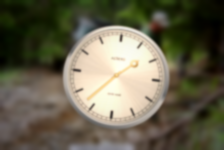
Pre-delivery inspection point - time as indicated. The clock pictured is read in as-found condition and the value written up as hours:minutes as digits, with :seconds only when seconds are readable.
1:37
